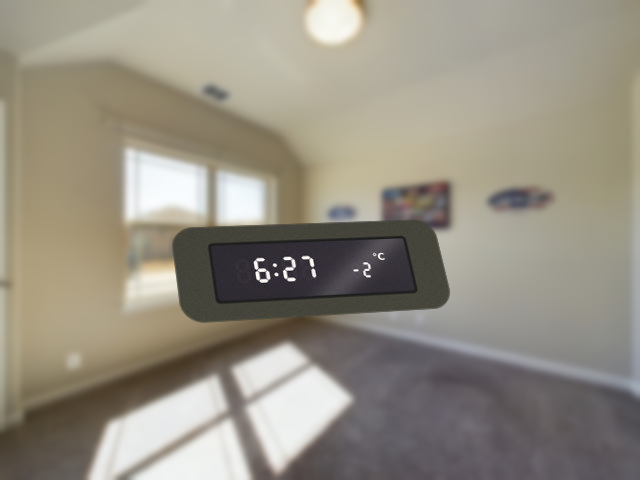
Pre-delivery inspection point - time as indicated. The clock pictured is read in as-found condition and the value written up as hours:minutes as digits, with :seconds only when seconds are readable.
6:27
